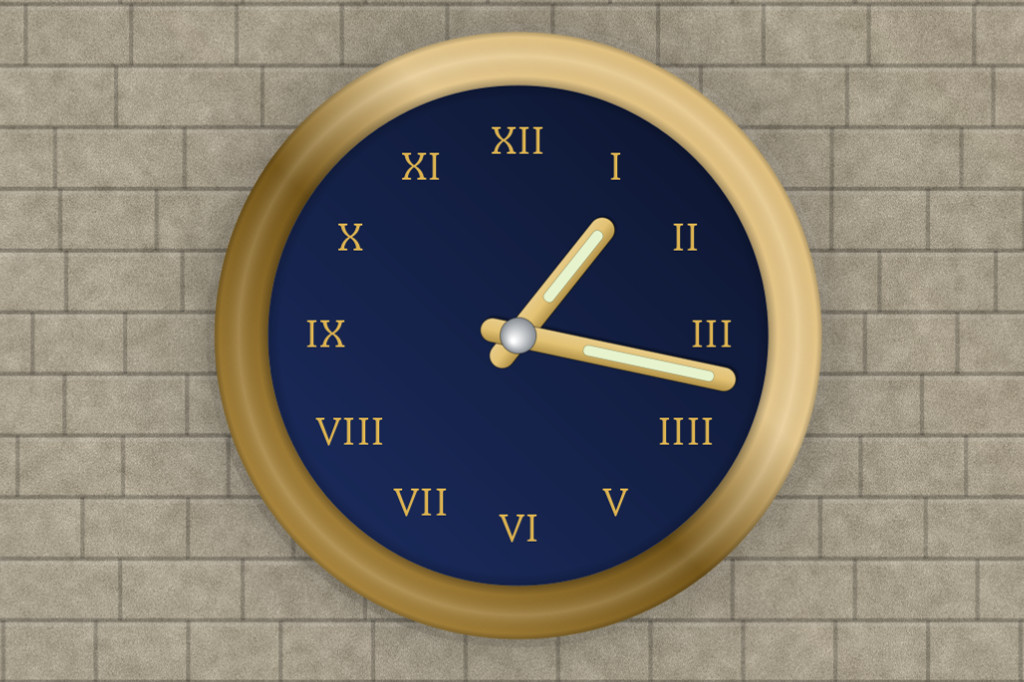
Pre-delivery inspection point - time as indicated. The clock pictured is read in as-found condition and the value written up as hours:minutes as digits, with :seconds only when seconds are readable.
1:17
